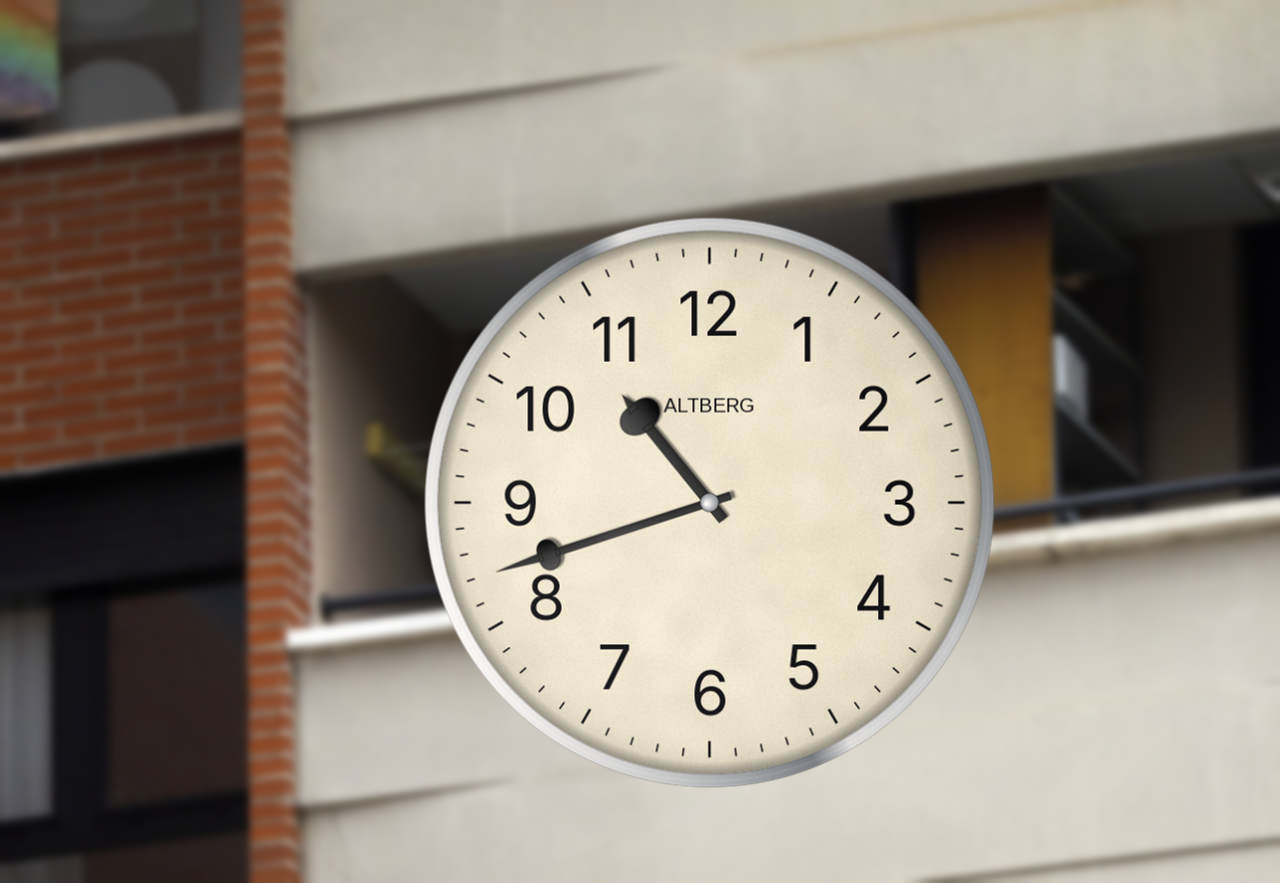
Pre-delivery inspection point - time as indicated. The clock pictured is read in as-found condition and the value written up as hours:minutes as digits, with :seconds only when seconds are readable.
10:42
